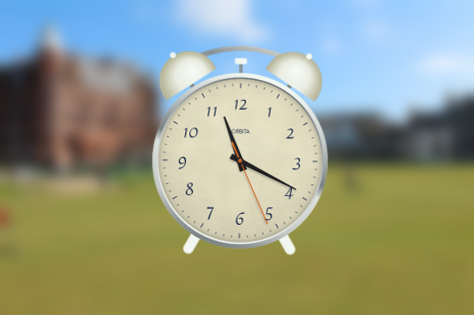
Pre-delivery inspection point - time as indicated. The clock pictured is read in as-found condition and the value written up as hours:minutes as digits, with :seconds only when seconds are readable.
11:19:26
